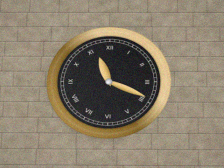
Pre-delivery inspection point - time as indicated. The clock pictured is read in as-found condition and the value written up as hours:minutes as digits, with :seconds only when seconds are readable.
11:19
